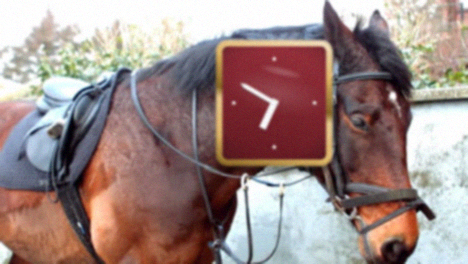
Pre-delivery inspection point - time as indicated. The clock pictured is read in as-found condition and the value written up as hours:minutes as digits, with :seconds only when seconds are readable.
6:50
